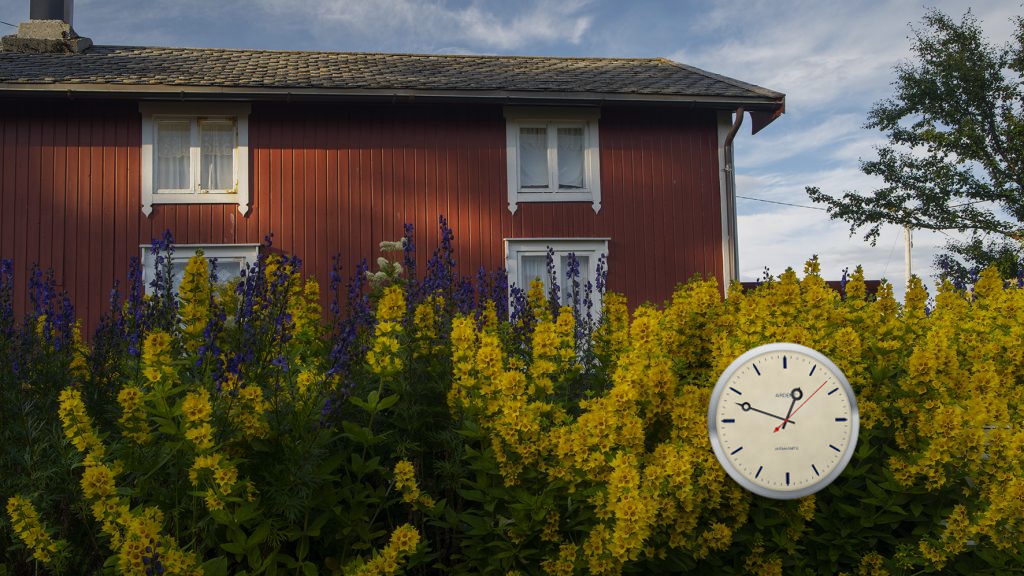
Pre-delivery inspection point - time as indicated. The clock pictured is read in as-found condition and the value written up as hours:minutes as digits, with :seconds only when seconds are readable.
12:48:08
